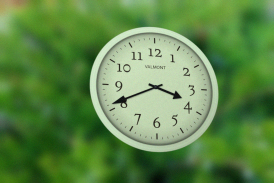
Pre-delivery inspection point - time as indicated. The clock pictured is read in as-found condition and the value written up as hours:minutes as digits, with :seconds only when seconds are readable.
3:41
